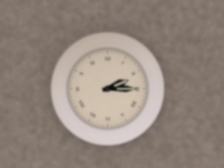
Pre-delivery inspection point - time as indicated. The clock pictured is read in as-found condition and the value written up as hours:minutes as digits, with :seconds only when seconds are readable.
2:15
